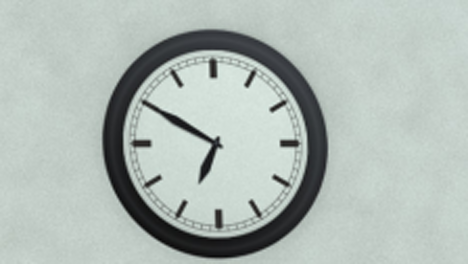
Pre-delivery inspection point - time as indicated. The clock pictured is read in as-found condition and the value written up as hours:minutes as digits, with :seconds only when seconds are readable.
6:50
